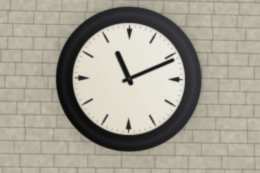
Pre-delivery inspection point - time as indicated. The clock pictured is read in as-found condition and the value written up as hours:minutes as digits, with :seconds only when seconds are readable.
11:11
